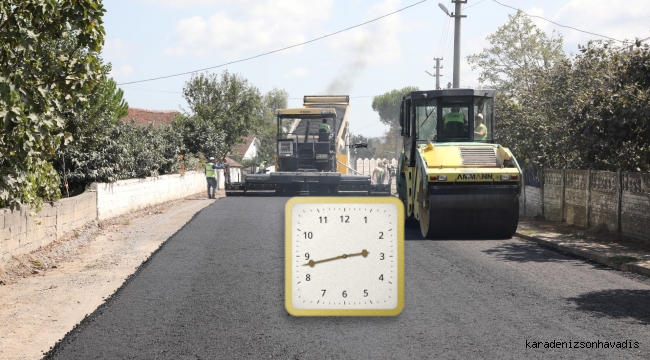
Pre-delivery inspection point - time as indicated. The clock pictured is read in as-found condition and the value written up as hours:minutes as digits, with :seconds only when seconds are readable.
2:43
